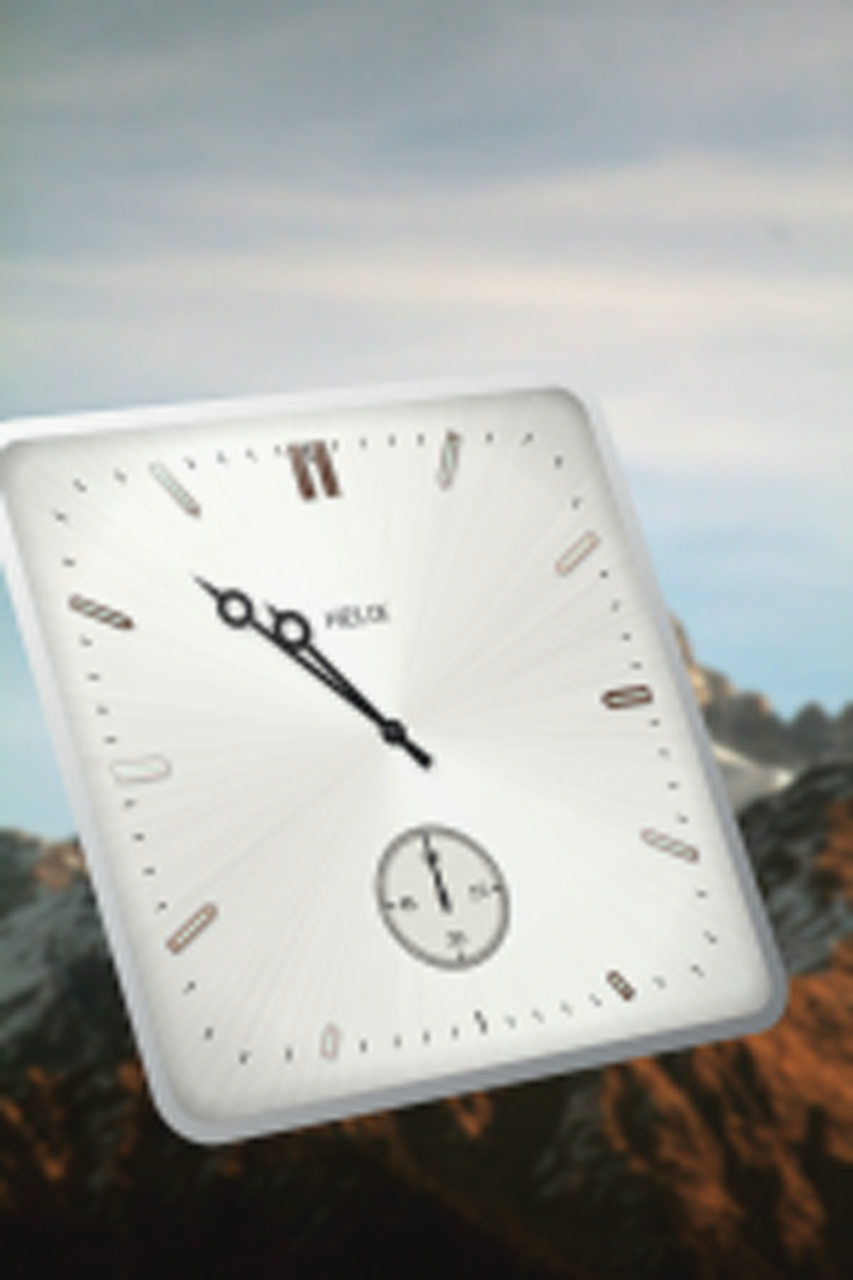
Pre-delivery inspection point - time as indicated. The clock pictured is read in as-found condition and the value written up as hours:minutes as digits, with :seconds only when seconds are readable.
10:53
